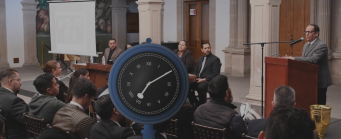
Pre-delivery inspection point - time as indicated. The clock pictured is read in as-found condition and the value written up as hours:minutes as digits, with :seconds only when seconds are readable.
7:10
